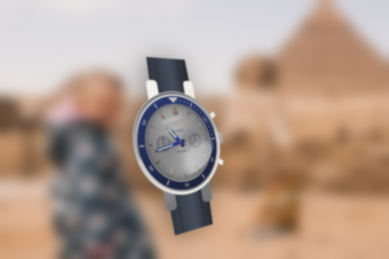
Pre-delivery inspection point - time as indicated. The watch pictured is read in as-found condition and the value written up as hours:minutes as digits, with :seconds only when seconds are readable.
10:43
